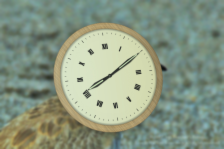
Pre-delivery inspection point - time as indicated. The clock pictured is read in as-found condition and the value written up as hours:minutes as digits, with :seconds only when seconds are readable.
8:10
